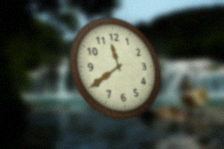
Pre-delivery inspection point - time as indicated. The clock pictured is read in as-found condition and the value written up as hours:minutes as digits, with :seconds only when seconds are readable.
11:40
